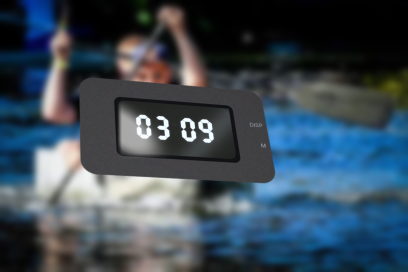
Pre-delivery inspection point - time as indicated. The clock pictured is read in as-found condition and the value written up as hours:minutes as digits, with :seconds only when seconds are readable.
3:09
